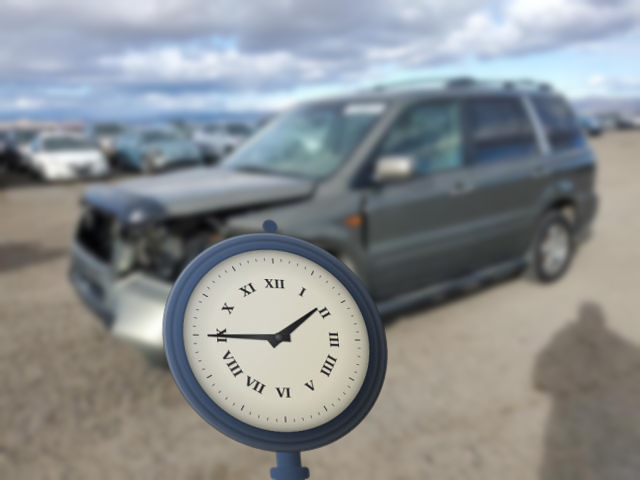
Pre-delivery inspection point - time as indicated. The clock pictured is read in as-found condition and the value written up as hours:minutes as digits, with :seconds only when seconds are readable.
1:45
